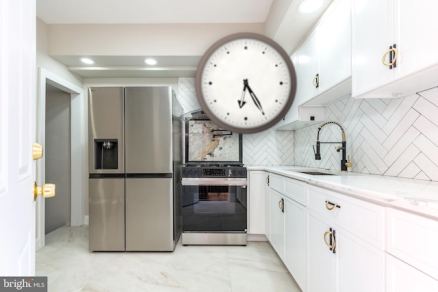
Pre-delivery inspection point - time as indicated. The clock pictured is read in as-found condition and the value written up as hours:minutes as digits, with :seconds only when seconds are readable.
6:25
